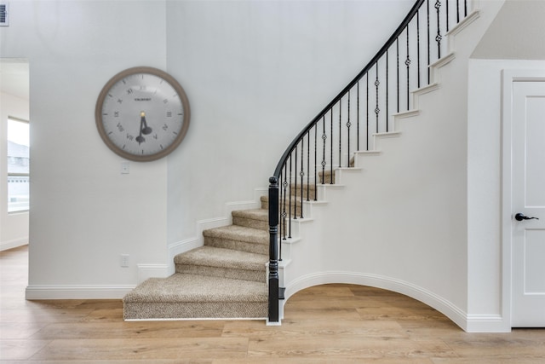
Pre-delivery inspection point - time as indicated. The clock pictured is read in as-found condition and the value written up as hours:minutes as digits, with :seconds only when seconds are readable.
5:31
